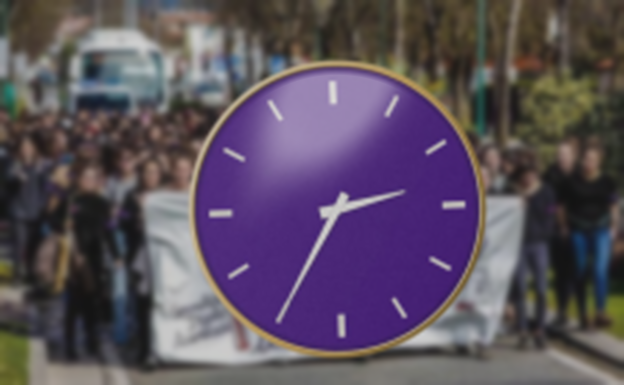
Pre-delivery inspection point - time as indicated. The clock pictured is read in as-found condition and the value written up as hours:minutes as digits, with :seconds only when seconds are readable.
2:35
